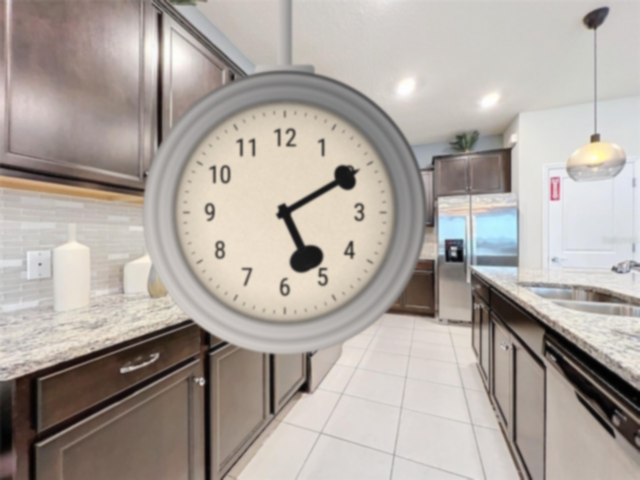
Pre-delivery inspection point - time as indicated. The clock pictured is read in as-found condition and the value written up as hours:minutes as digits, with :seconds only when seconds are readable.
5:10
